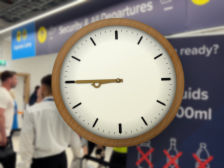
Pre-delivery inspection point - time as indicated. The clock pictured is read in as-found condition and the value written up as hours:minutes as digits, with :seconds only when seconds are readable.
8:45
